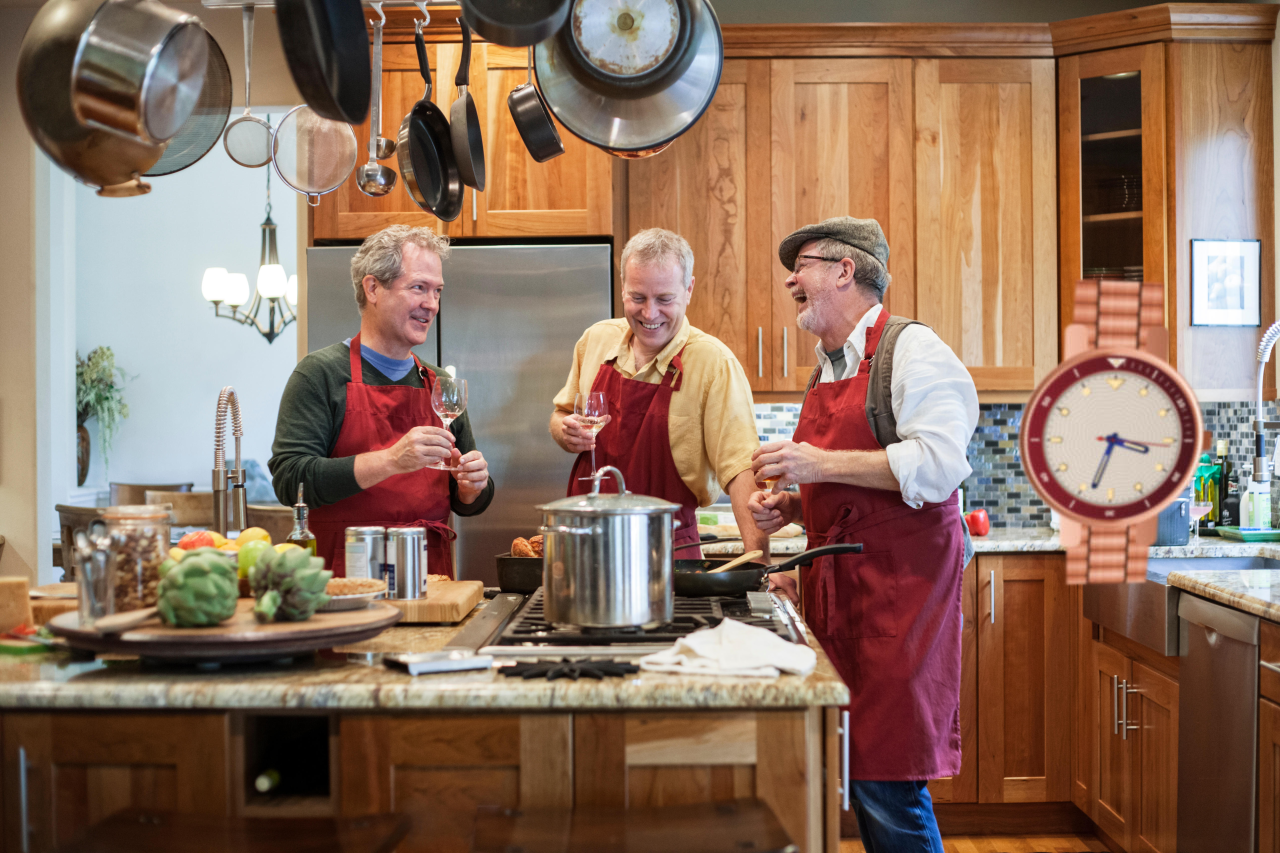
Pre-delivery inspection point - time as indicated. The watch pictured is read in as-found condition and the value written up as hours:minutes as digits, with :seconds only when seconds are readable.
3:33:16
